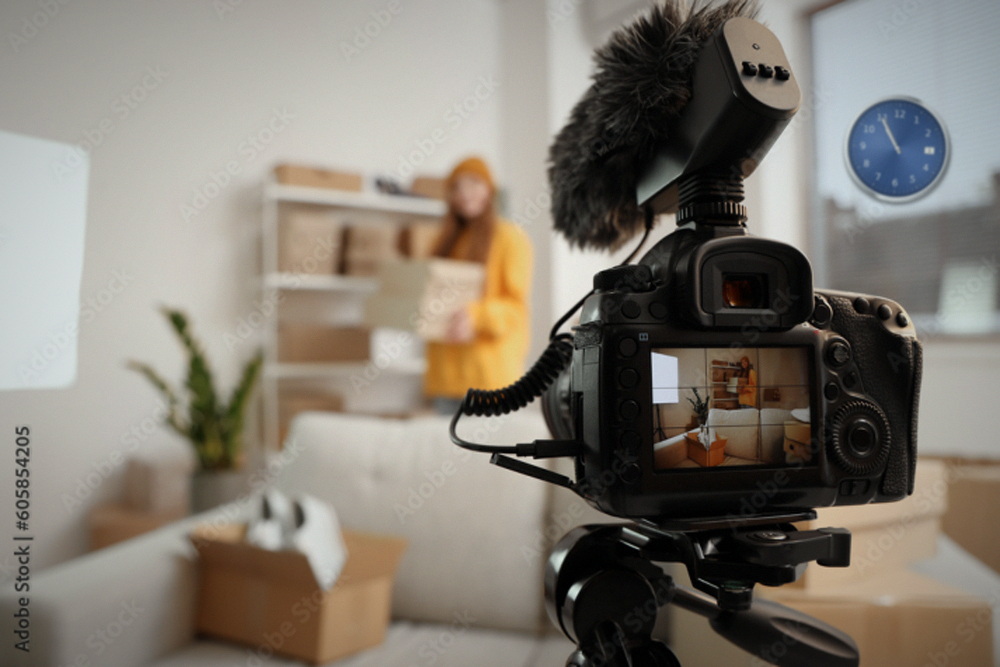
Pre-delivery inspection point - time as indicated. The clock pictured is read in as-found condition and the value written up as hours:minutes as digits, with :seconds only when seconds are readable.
10:55
